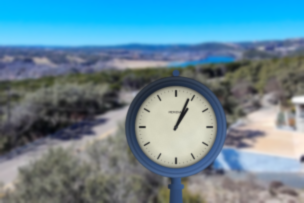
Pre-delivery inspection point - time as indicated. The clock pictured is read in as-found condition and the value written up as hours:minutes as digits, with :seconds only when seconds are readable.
1:04
